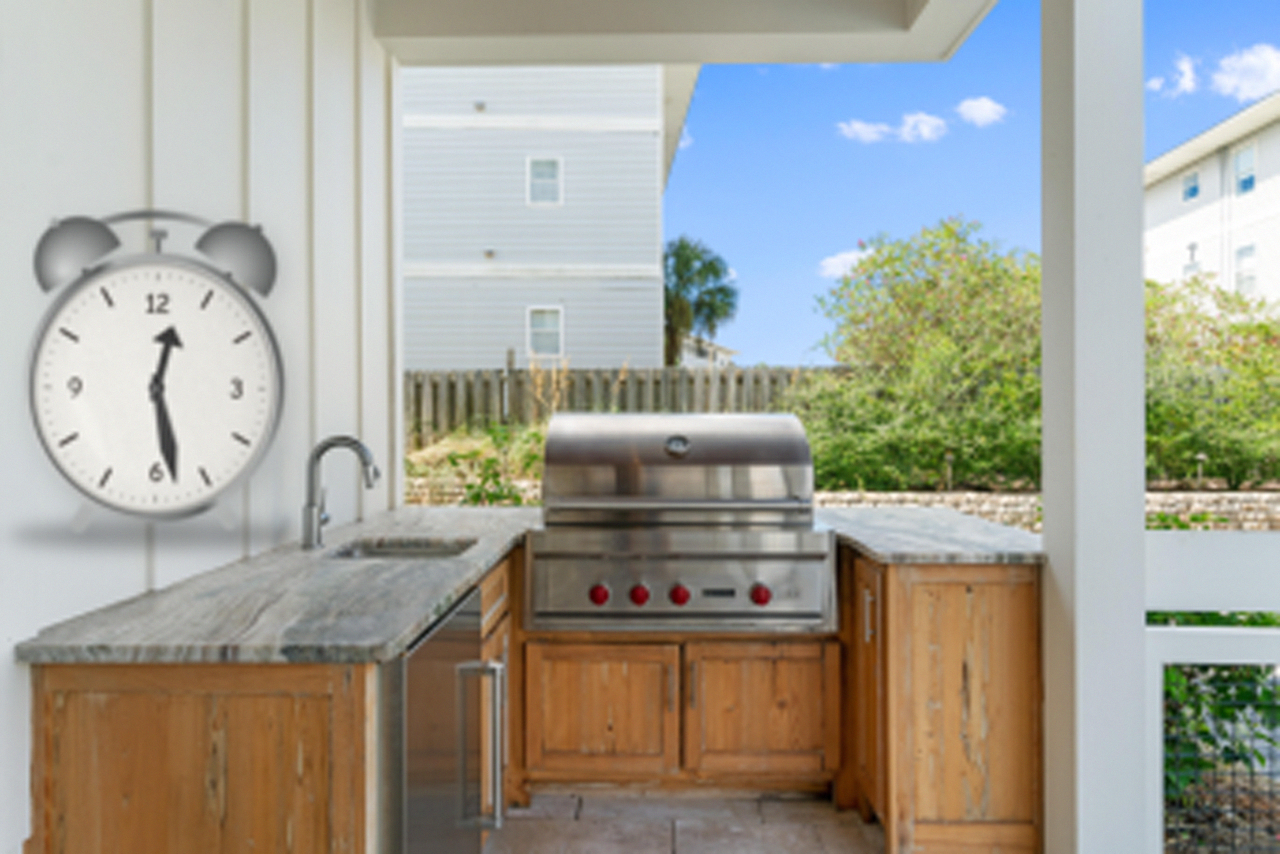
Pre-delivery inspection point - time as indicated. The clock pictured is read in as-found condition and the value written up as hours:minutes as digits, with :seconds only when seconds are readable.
12:28
